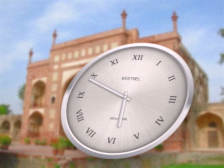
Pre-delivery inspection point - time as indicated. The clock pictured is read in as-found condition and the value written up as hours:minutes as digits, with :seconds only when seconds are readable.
5:49
